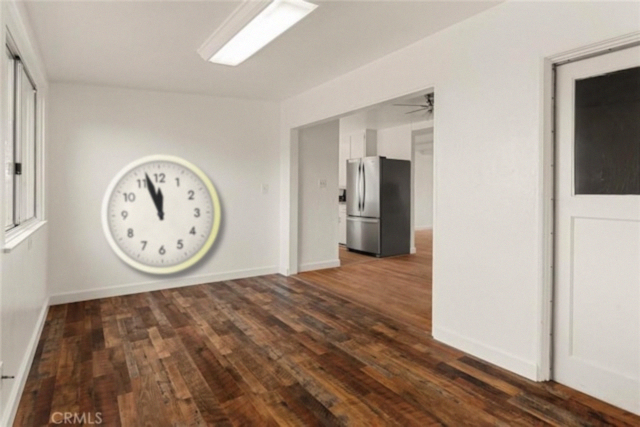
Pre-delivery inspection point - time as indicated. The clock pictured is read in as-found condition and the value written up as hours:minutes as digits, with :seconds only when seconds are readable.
11:57
